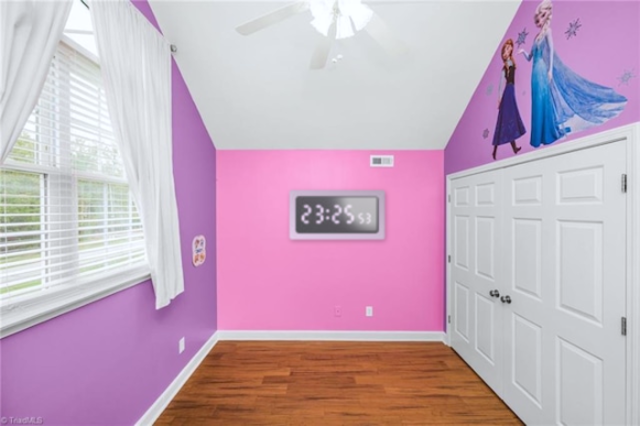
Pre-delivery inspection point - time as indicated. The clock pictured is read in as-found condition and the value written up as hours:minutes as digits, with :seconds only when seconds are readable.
23:25
